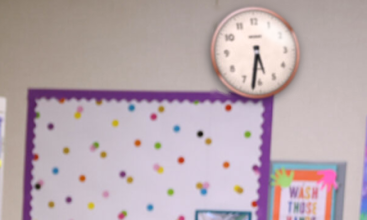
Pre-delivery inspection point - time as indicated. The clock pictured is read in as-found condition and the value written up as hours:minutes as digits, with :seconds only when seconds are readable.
5:32
